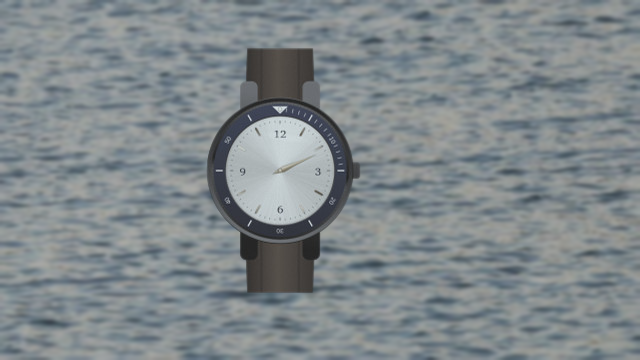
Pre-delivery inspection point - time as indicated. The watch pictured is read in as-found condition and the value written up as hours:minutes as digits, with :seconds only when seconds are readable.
2:11
